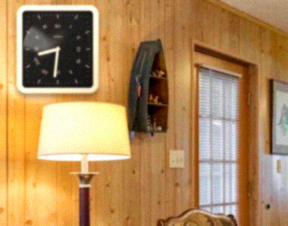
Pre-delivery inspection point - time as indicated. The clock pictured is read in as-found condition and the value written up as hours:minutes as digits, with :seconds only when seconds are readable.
8:31
